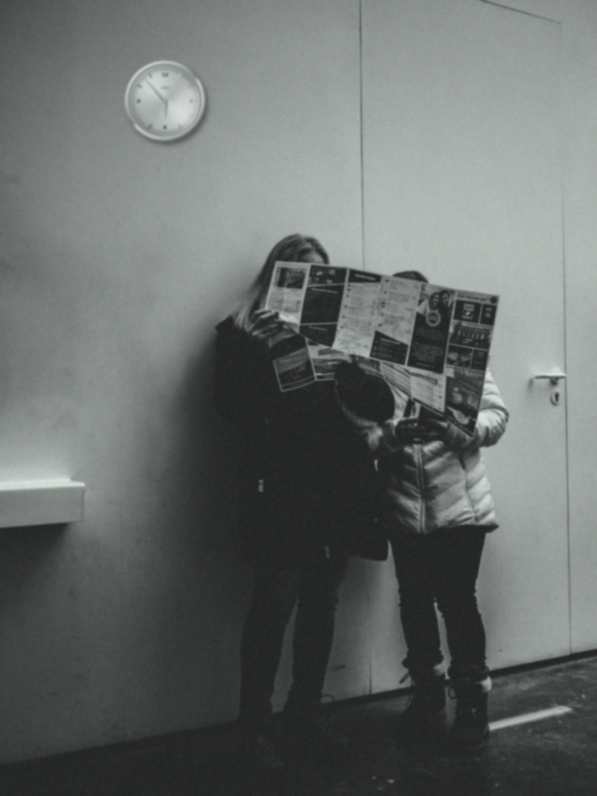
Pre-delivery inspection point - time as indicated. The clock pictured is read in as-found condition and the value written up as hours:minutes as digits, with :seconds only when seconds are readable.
5:53
